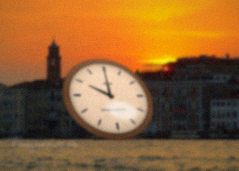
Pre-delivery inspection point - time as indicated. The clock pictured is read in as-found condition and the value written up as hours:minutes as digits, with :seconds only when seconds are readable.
10:00
